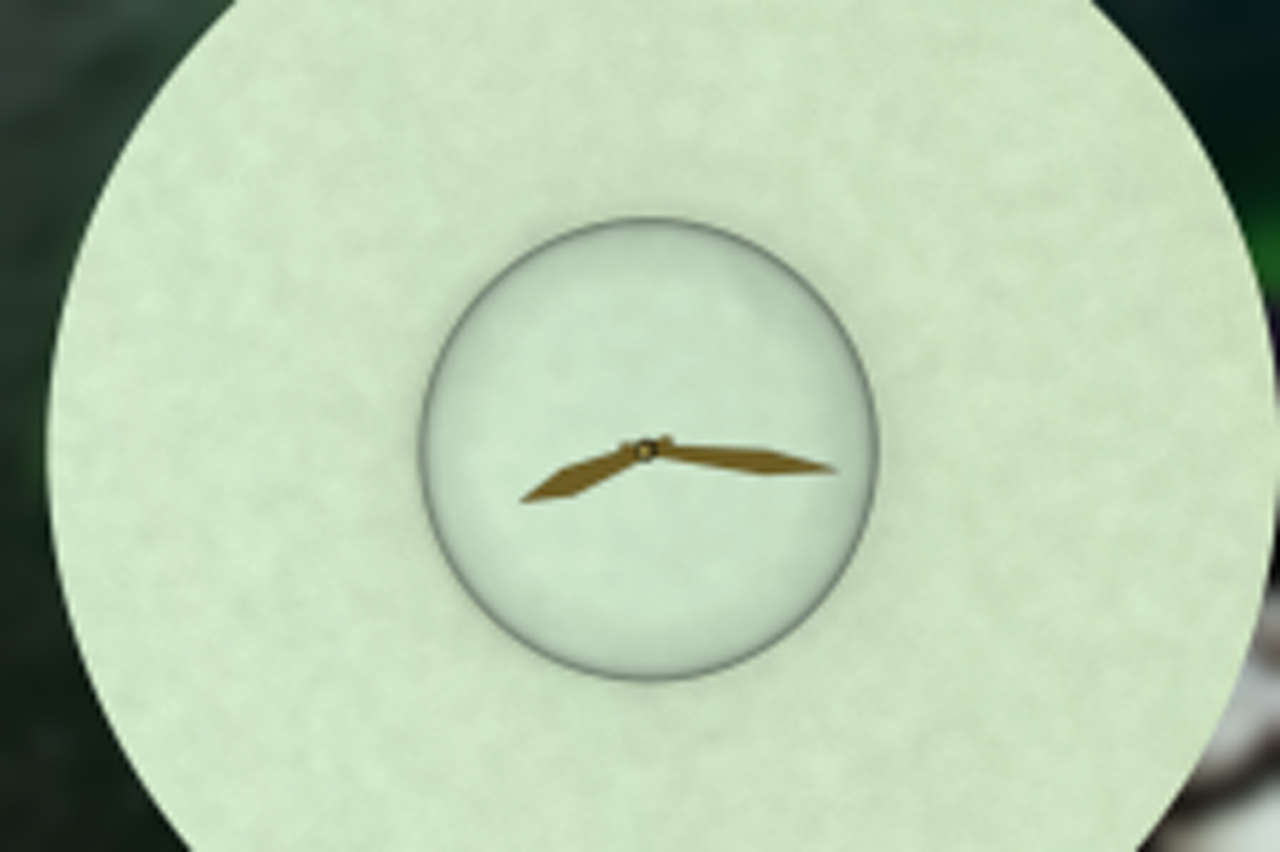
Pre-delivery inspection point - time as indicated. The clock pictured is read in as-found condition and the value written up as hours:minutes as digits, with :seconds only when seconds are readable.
8:16
